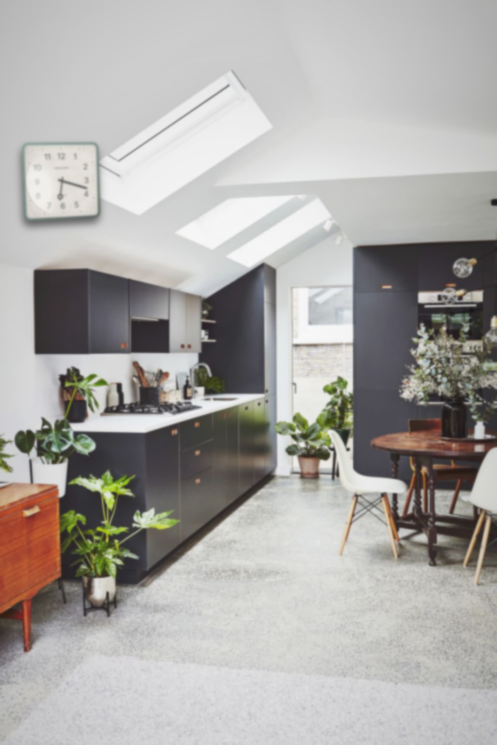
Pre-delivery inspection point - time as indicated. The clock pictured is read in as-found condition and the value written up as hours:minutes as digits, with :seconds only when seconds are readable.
6:18
